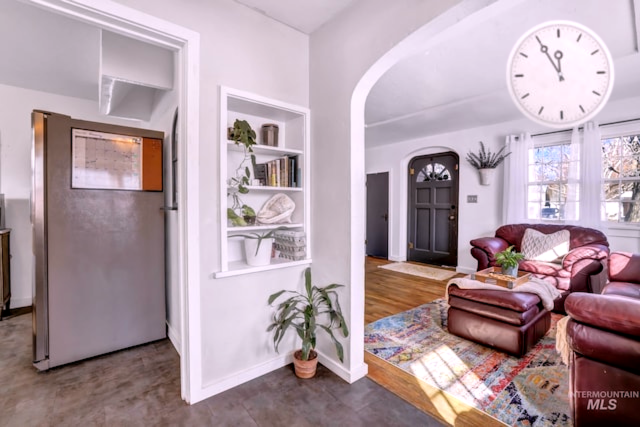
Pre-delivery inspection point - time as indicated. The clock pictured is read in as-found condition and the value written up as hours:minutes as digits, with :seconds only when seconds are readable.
11:55
